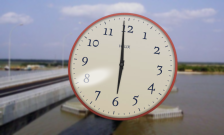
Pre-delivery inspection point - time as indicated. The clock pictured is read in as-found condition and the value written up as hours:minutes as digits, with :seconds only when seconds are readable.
5:59
